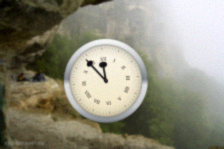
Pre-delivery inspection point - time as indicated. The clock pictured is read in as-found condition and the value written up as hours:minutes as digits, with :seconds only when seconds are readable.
11:54
